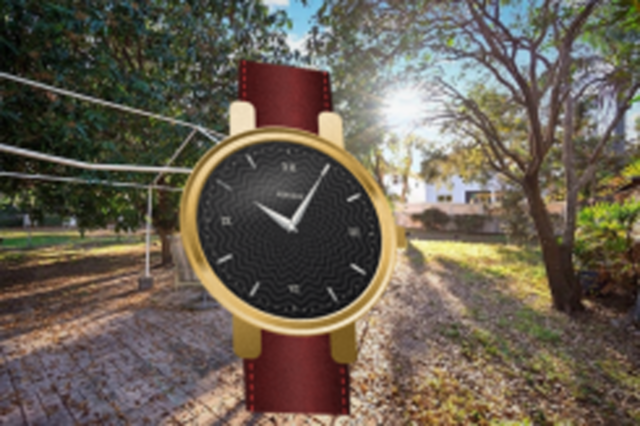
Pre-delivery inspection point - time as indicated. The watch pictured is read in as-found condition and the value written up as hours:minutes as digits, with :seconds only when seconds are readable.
10:05
